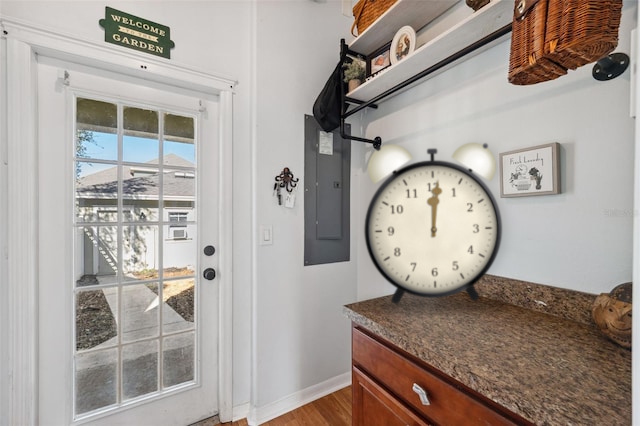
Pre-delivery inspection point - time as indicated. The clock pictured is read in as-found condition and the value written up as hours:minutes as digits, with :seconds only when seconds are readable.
12:01
